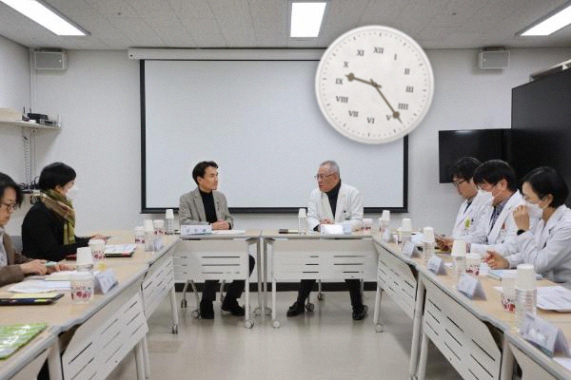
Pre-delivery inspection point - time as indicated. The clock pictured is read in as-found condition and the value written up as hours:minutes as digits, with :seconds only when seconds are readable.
9:23
